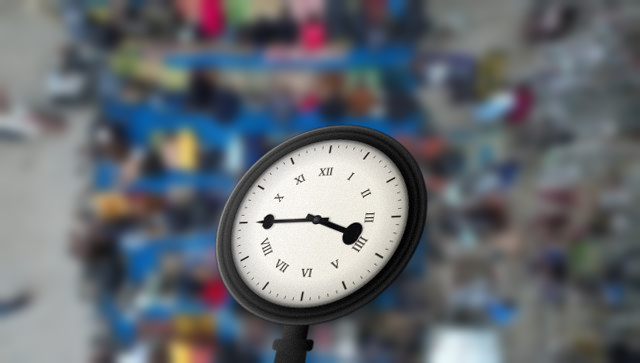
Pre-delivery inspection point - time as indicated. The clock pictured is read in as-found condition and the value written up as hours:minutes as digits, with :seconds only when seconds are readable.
3:45
